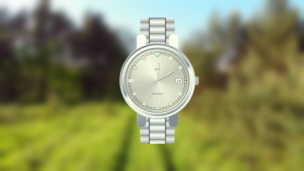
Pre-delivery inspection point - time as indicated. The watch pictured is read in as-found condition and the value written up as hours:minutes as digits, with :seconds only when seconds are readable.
12:10
